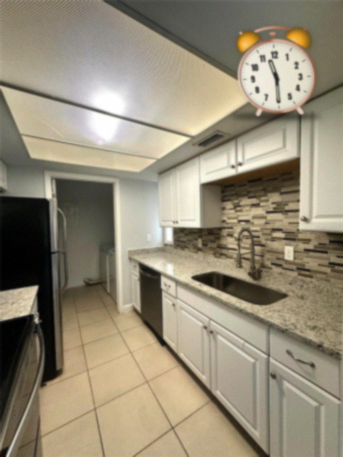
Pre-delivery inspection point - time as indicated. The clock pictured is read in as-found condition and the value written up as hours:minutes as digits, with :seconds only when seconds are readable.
11:30
